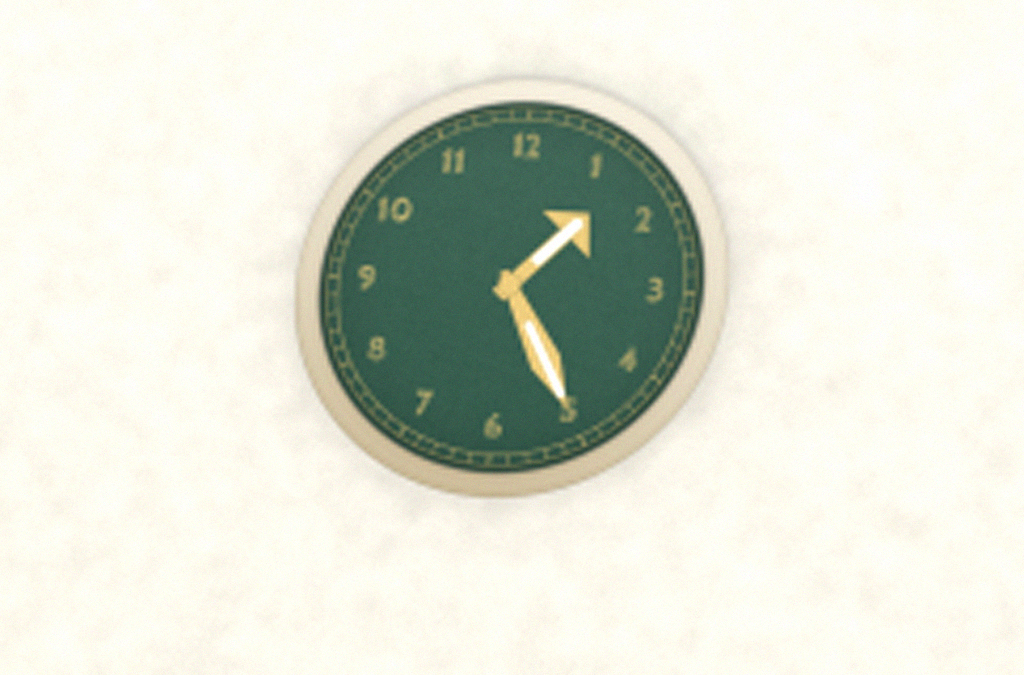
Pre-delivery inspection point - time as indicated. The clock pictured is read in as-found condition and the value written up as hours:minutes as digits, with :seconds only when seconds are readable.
1:25
